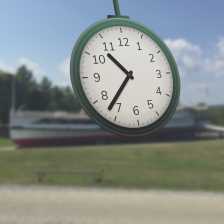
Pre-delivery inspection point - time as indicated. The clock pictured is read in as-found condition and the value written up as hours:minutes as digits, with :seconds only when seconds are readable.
10:37
